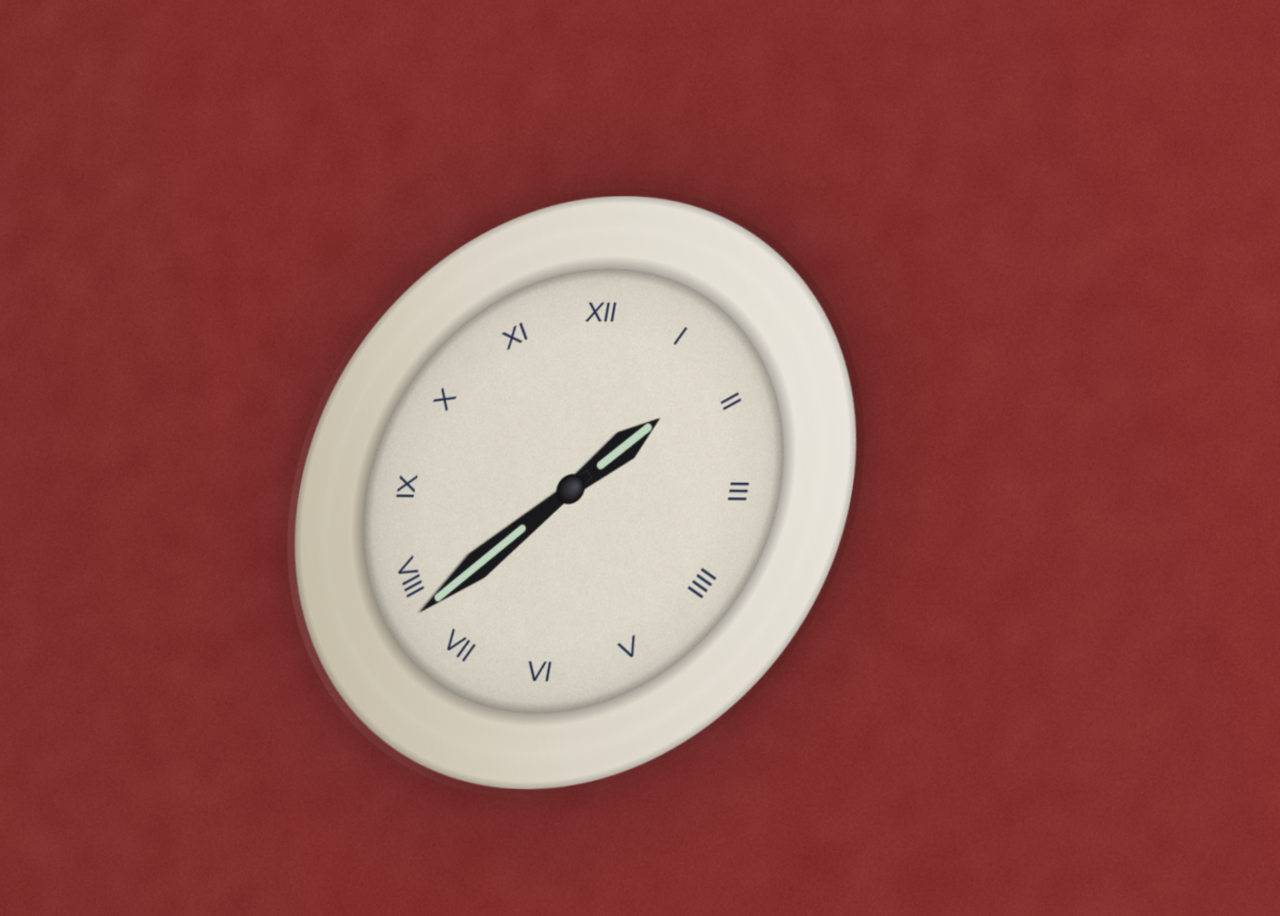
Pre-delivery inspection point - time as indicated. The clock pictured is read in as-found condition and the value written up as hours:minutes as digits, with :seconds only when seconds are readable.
1:38
